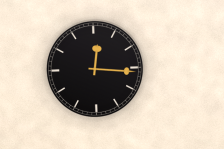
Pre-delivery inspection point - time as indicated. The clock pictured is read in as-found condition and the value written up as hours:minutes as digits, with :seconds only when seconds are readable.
12:16
